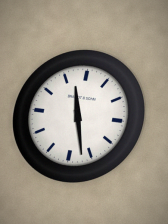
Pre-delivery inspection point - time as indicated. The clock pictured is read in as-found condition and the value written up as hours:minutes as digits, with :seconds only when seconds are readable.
11:27
